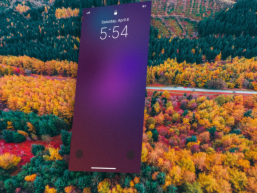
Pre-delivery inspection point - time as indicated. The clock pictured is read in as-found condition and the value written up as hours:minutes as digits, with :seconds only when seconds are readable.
5:54
